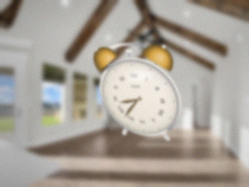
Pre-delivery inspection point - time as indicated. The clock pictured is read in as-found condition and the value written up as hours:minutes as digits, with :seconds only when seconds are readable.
8:37
